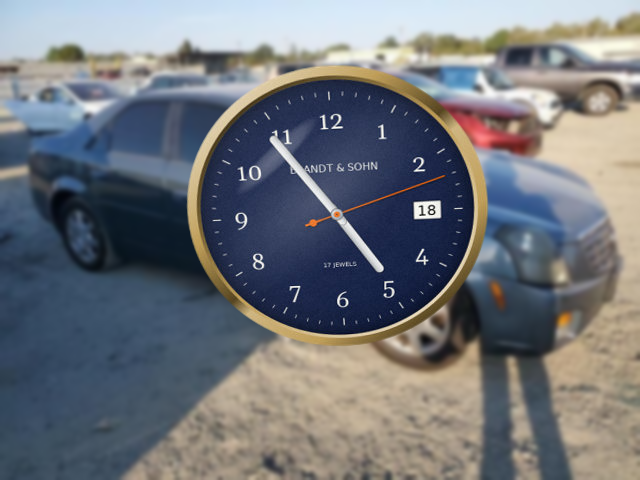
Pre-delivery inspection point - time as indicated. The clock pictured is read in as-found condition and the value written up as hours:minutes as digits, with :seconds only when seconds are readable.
4:54:12
